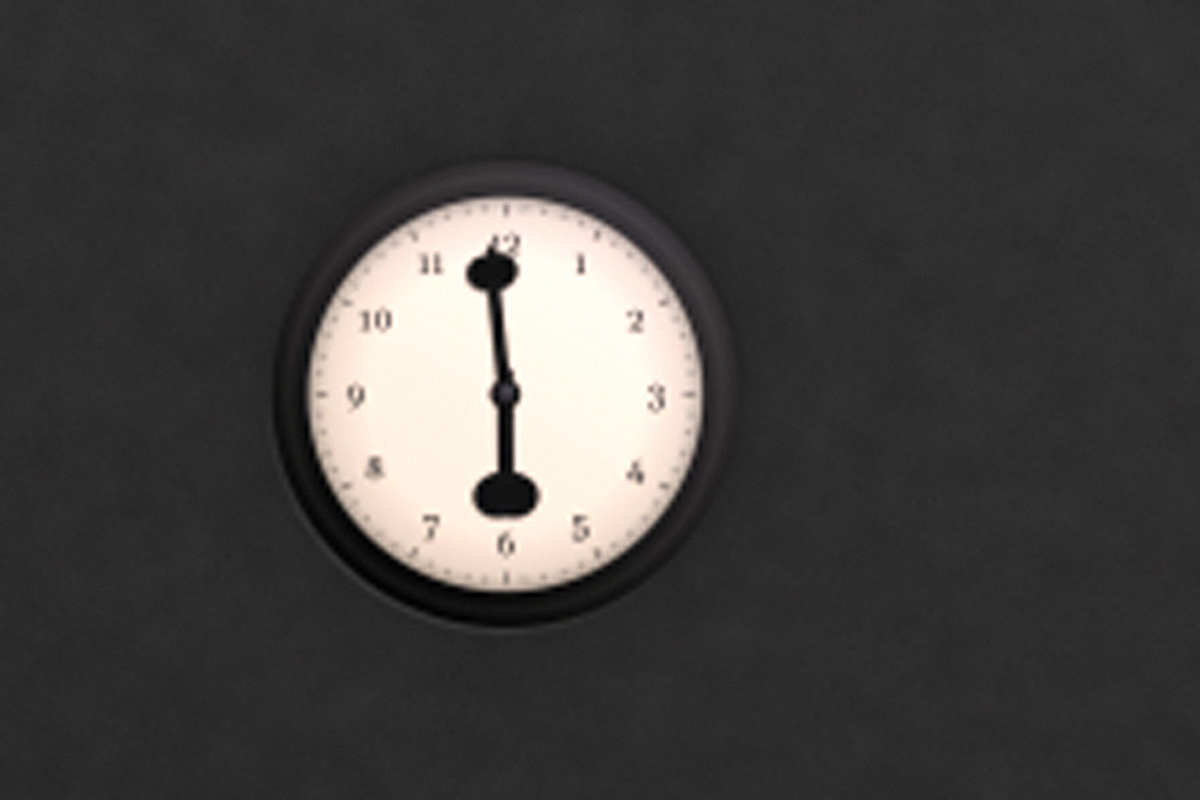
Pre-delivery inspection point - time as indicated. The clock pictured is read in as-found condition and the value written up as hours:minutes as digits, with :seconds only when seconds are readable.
5:59
